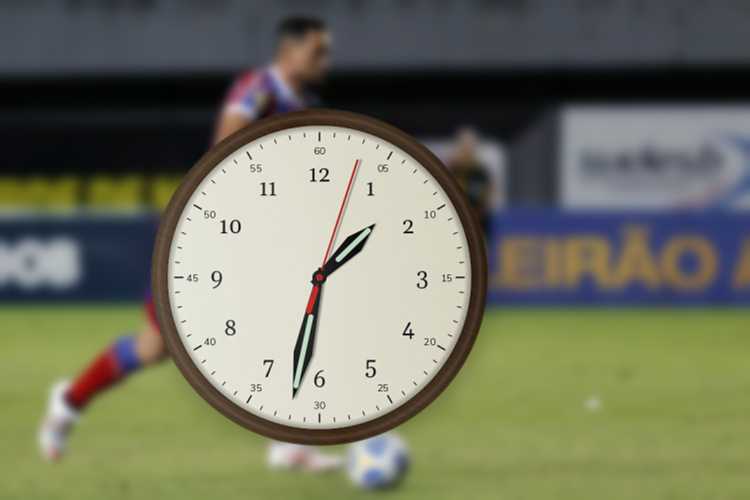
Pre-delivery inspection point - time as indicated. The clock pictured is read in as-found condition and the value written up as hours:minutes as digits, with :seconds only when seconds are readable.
1:32:03
